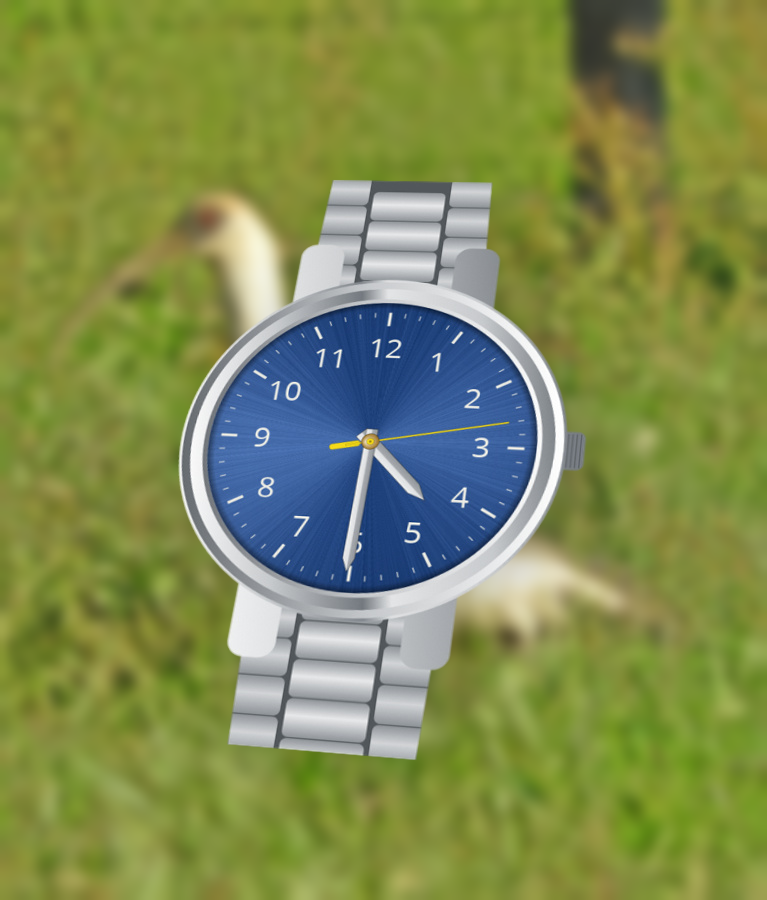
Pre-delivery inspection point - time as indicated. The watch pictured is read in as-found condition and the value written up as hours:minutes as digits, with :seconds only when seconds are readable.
4:30:13
